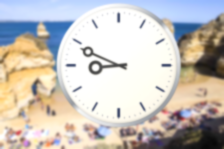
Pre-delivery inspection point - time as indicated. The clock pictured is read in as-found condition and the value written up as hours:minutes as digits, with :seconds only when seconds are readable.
8:49
